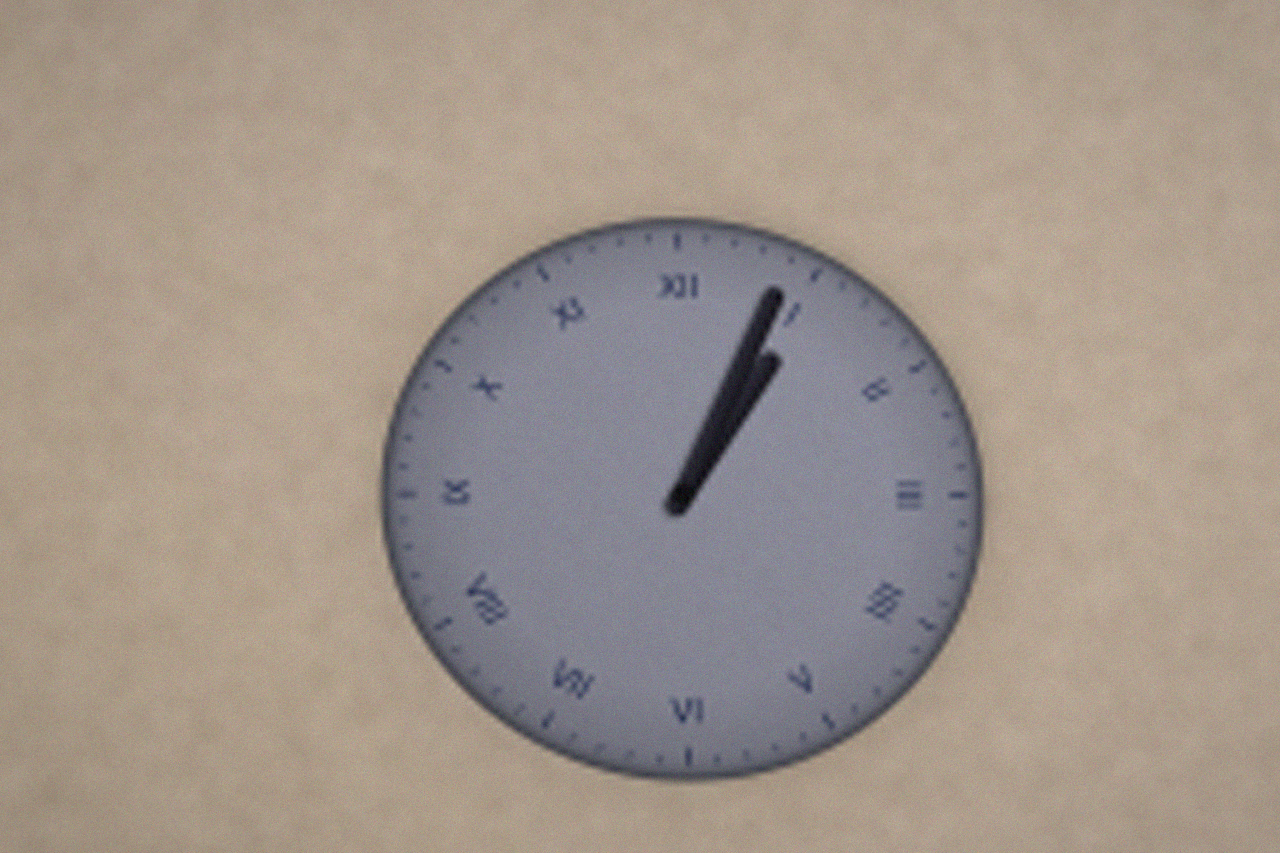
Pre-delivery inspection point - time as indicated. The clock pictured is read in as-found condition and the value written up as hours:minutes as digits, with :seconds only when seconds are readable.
1:04
